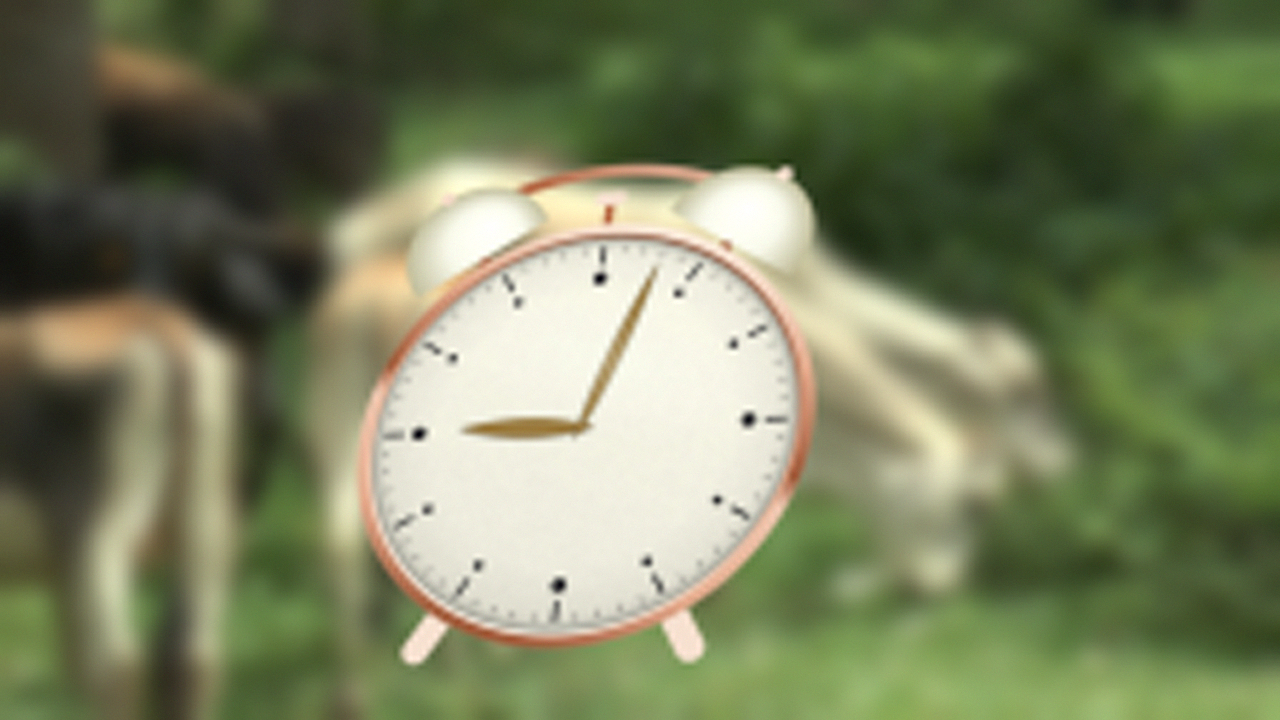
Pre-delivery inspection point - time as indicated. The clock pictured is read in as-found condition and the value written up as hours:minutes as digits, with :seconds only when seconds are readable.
9:03
